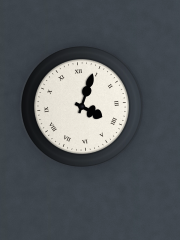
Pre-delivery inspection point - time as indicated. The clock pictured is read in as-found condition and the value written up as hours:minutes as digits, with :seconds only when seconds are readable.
4:04
